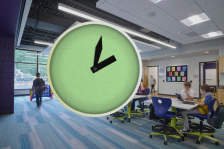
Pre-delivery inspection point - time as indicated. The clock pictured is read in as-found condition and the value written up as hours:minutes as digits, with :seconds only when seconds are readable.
2:02
